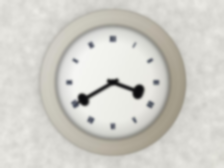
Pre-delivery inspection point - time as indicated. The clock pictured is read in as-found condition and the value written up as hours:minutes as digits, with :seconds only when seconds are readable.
3:40
